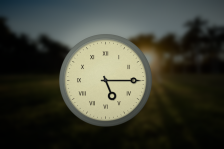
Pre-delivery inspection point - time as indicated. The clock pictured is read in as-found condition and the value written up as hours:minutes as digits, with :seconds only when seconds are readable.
5:15
